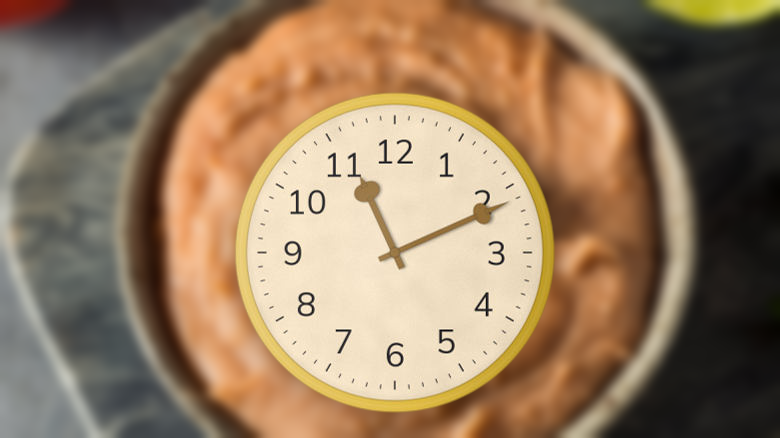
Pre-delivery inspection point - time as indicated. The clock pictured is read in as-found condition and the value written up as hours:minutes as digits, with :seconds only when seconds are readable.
11:11
